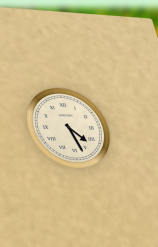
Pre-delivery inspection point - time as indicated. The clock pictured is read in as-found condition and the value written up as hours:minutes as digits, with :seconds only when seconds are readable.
4:27
